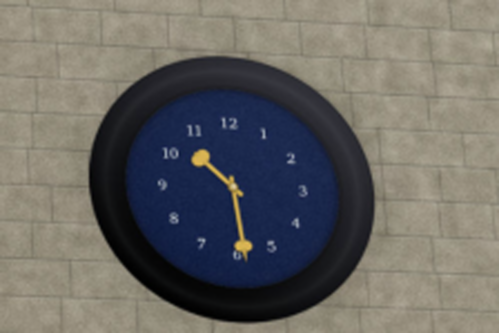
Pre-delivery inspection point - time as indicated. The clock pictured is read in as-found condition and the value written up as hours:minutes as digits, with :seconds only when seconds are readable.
10:29
